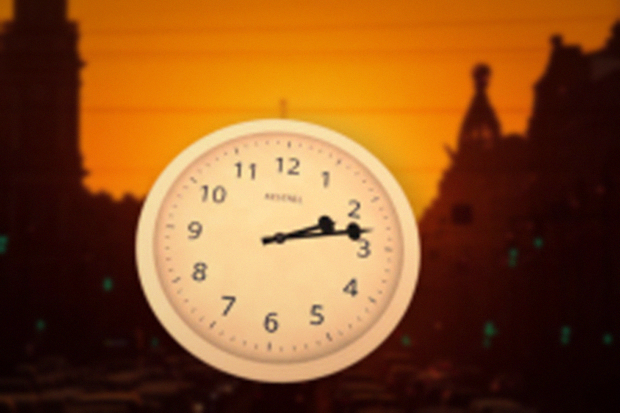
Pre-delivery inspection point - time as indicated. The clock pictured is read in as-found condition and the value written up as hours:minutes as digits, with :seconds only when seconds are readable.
2:13
